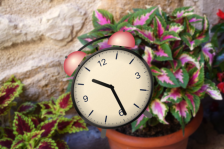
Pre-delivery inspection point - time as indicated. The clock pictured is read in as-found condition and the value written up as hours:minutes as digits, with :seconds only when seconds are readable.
10:29
